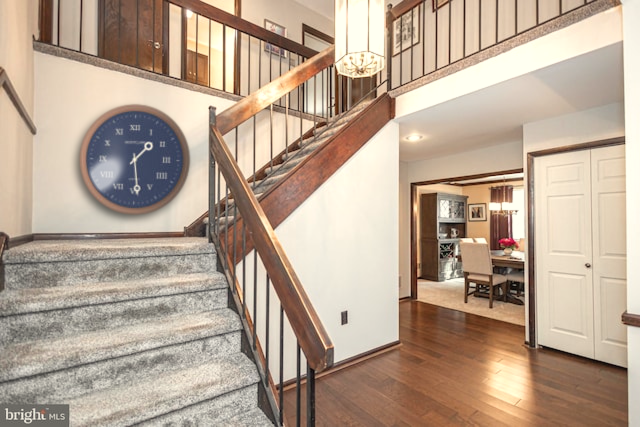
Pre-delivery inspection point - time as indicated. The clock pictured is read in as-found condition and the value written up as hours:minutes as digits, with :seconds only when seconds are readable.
1:29
